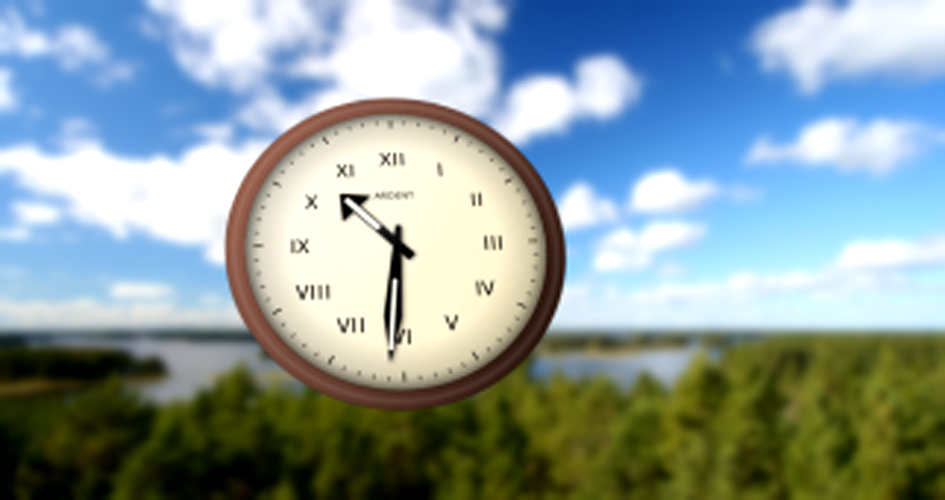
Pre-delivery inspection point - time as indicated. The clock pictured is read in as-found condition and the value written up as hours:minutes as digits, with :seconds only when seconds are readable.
10:31
